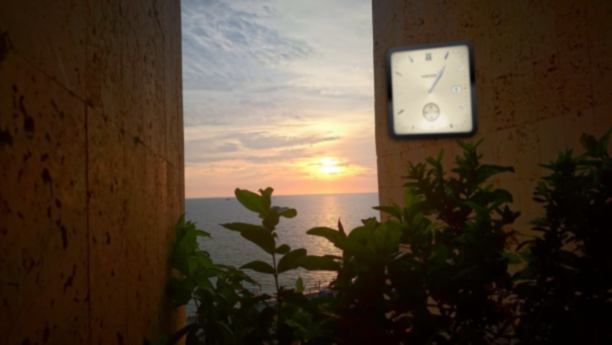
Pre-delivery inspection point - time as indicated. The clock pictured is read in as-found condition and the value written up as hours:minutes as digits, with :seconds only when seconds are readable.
1:06
